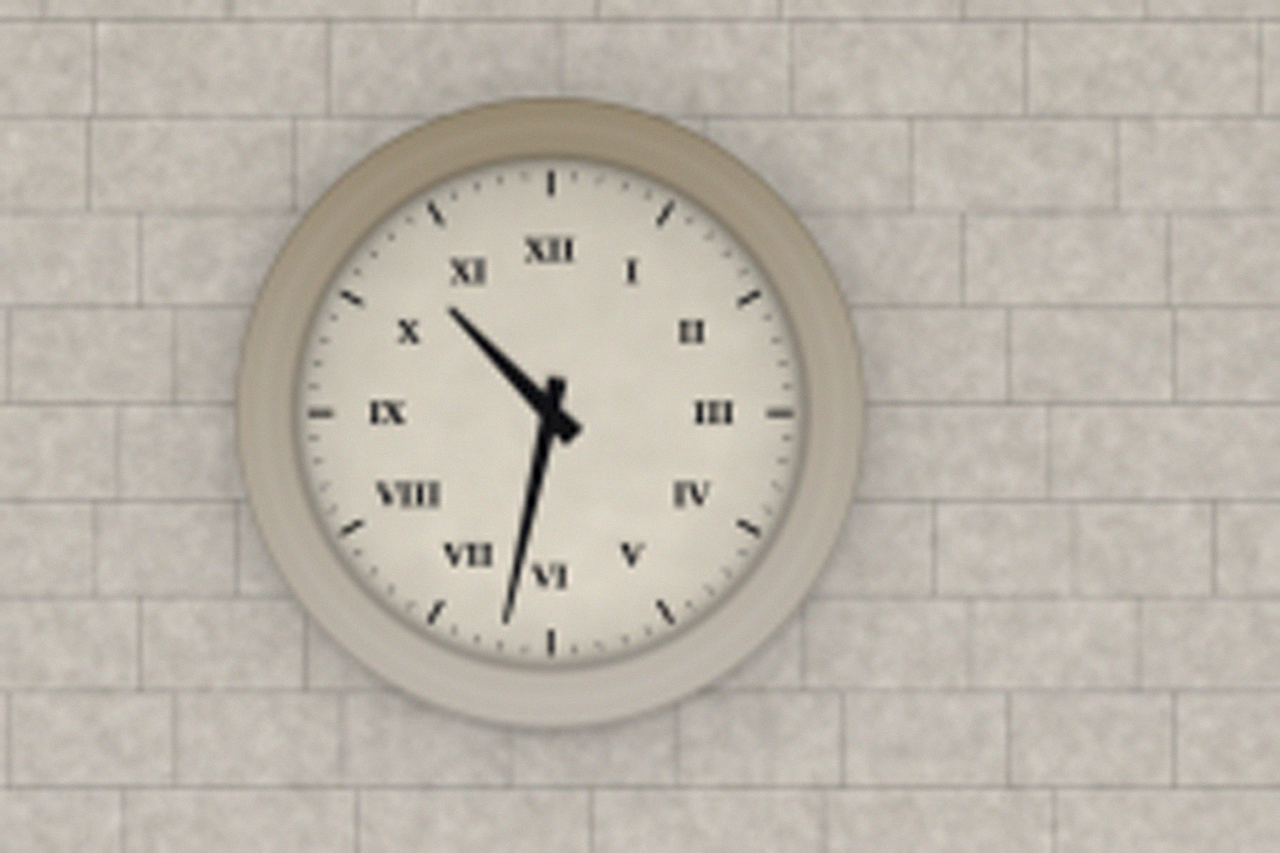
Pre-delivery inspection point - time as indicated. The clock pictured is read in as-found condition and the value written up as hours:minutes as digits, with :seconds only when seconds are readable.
10:32
